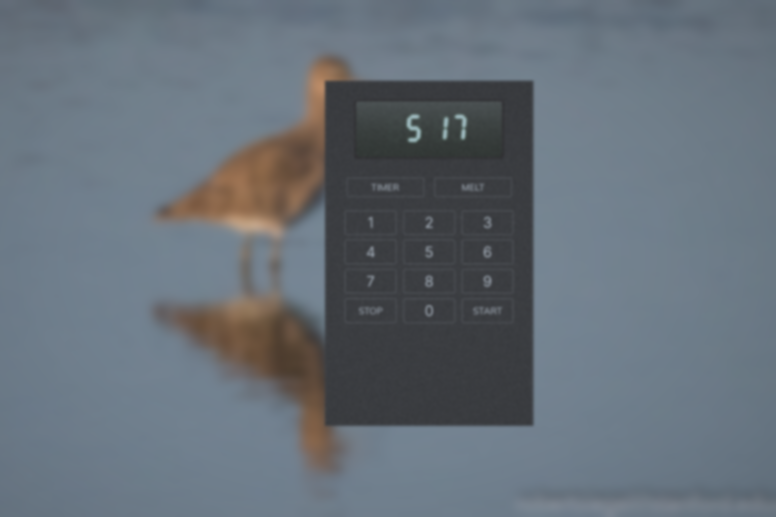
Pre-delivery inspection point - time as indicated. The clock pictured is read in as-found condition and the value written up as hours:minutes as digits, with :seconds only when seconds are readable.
5:17
